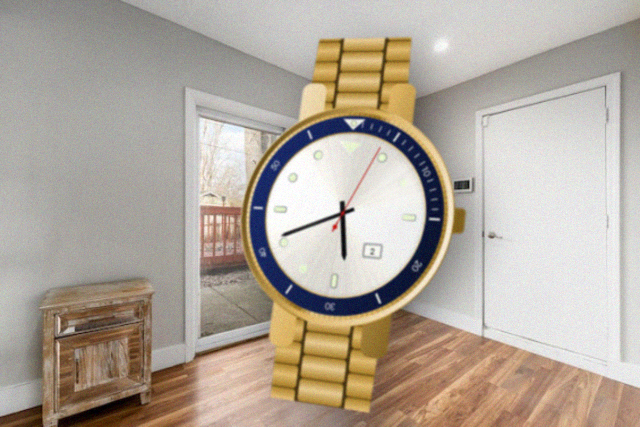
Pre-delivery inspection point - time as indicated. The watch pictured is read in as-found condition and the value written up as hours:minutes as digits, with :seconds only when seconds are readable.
5:41:04
